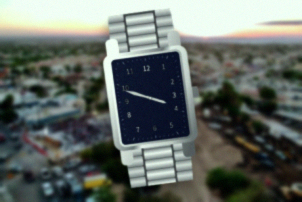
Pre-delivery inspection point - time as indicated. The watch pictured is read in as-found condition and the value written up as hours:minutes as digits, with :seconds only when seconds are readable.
3:49
